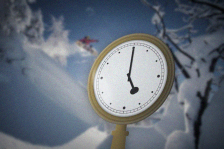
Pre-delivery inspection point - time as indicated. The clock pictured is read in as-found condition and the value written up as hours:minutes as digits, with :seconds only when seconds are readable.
5:00
